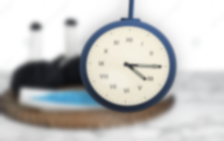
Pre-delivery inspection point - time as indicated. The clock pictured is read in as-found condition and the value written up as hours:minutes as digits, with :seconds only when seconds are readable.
4:15
